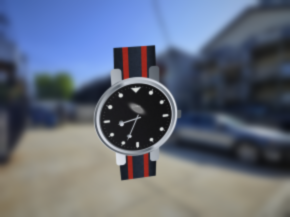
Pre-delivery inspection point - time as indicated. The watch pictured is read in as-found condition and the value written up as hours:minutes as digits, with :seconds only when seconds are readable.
8:34
